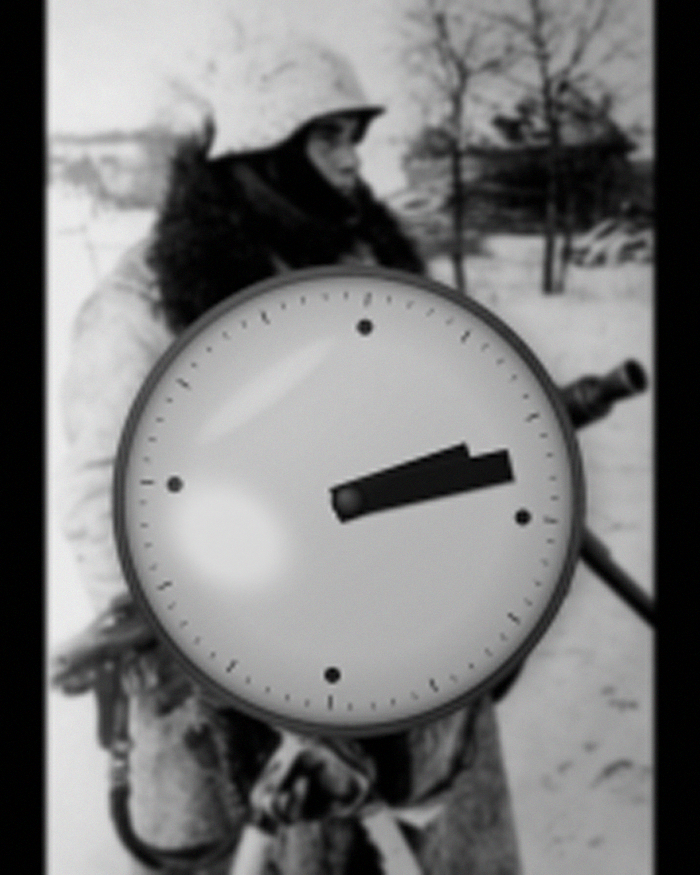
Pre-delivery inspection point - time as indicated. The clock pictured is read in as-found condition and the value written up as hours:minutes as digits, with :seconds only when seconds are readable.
2:12
